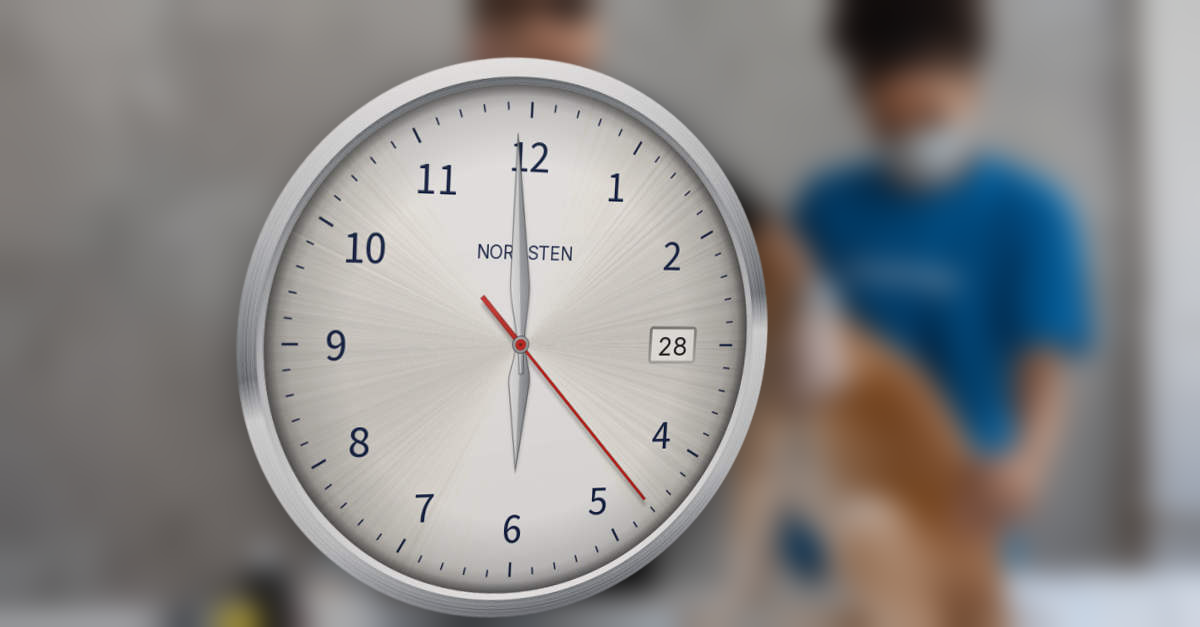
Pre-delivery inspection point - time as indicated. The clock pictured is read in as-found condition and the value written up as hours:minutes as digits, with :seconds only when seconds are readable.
5:59:23
